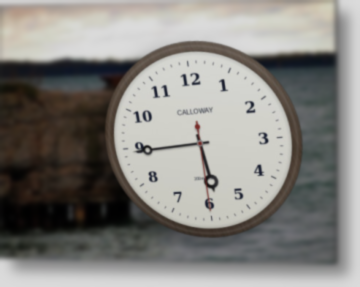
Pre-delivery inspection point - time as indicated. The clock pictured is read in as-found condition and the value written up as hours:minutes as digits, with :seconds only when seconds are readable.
5:44:30
